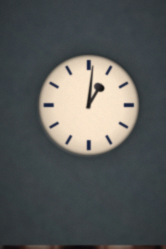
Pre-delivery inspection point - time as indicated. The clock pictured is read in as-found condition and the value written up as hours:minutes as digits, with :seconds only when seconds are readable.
1:01
